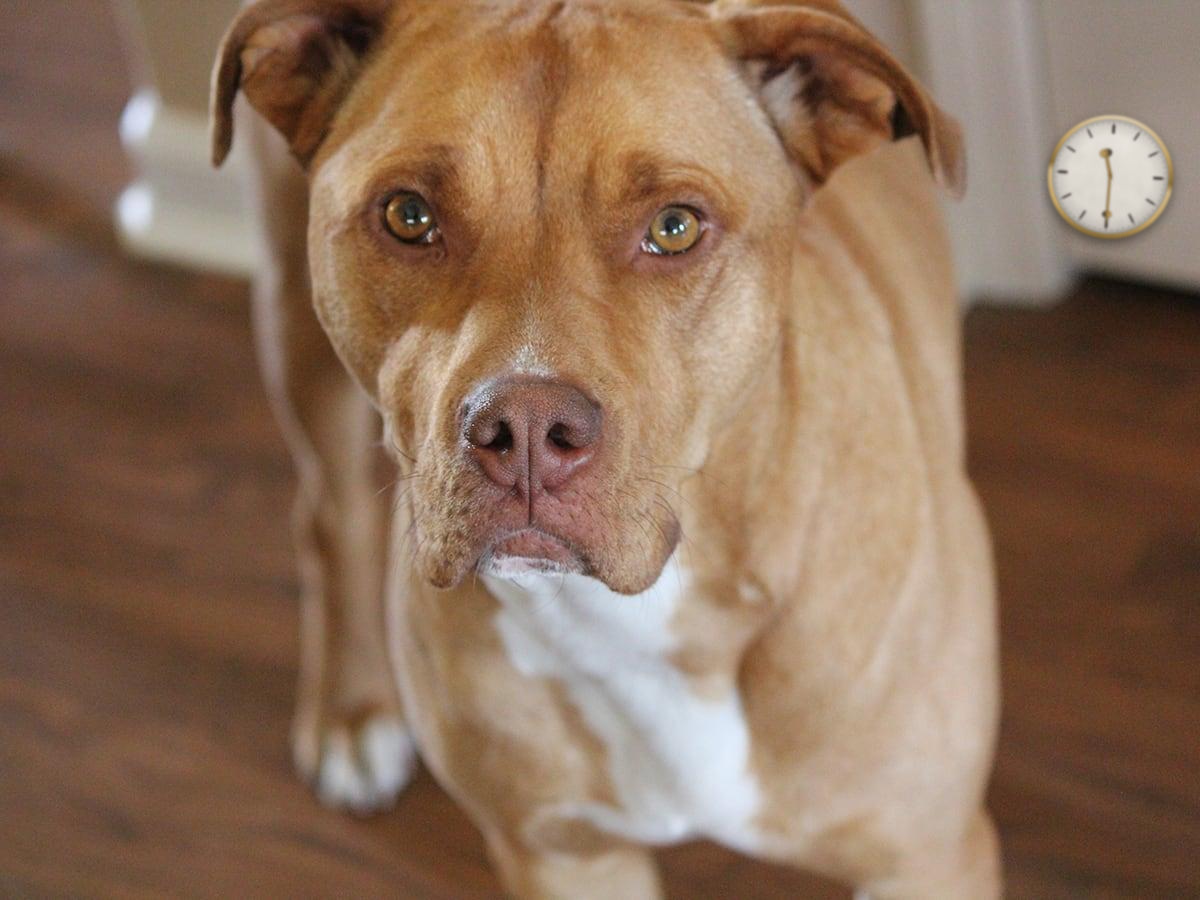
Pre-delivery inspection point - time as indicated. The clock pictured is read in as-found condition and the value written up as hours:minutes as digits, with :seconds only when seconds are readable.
11:30
